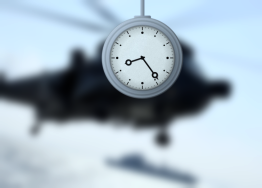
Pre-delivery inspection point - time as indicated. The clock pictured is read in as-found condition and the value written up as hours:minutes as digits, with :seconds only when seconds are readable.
8:24
